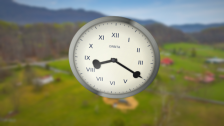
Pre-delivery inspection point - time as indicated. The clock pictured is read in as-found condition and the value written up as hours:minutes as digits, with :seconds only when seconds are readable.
8:20
